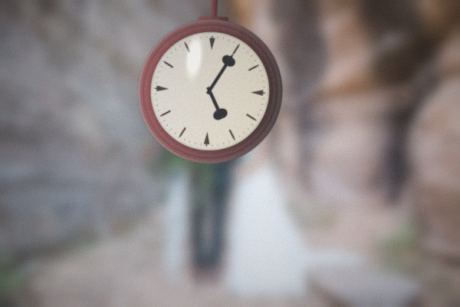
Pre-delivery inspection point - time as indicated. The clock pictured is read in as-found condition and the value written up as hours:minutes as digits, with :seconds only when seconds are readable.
5:05
